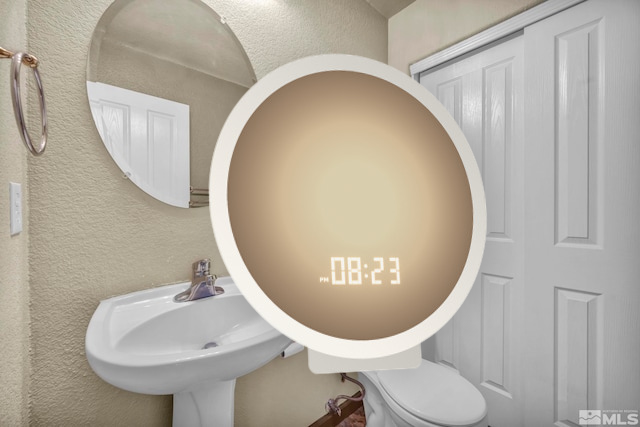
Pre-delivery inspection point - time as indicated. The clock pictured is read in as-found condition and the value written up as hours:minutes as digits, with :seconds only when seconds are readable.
8:23
